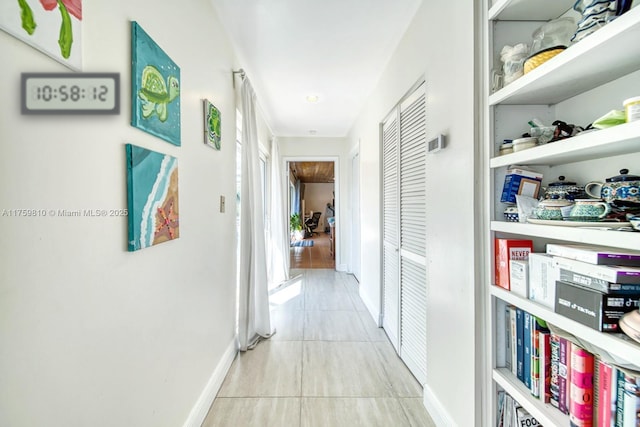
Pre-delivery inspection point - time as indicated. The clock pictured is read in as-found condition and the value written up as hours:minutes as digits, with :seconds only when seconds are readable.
10:58:12
